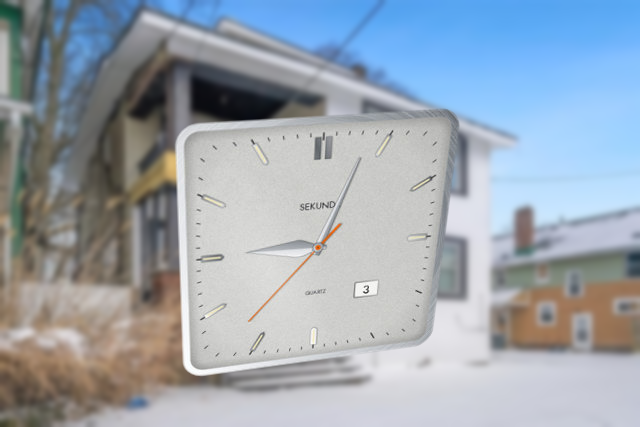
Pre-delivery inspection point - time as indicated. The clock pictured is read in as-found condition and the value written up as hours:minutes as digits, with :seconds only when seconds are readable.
9:03:37
